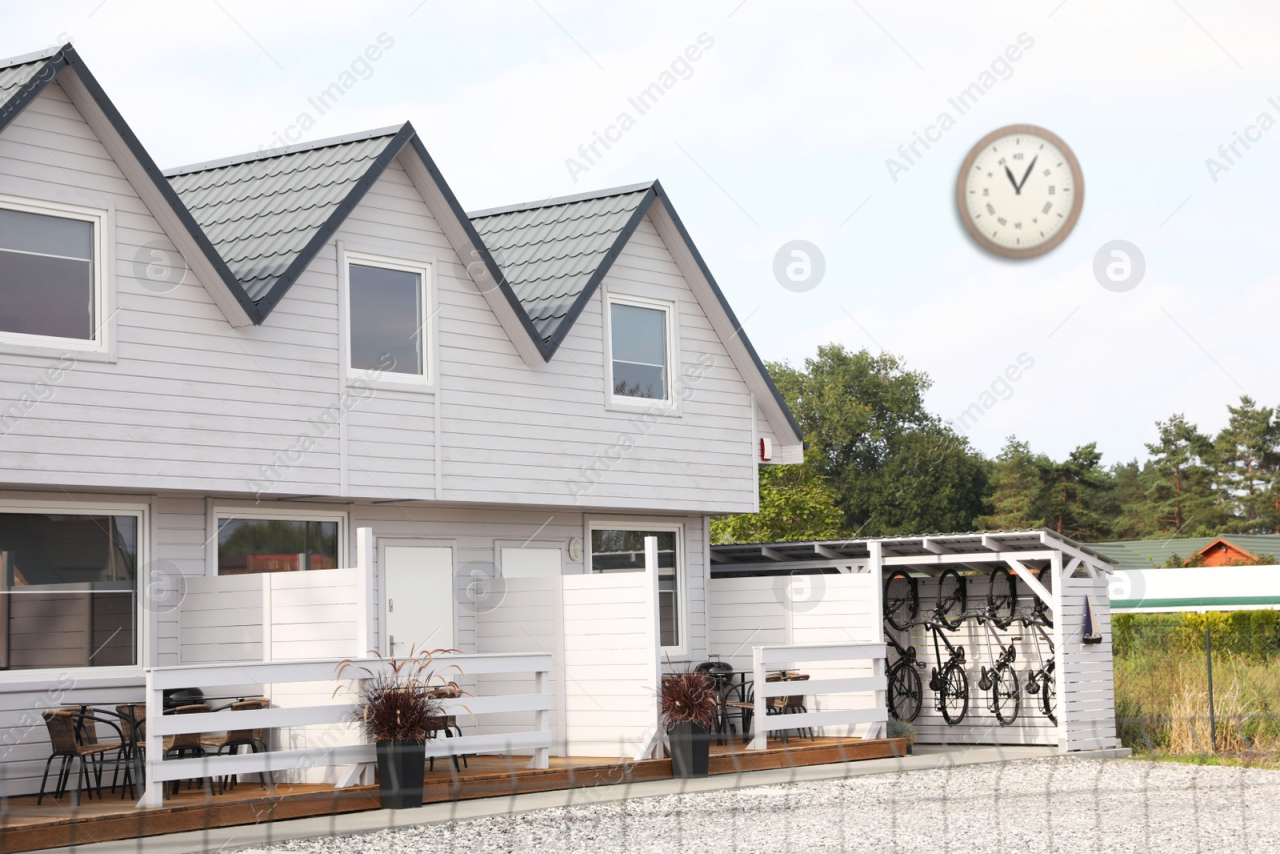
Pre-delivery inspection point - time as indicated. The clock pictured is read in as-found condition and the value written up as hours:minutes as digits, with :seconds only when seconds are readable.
11:05
